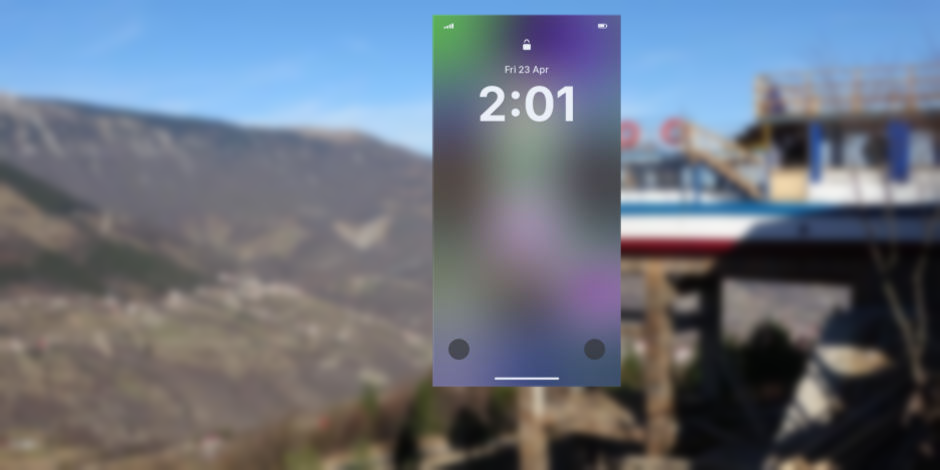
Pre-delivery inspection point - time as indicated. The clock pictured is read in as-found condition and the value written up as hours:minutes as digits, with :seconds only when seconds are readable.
2:01
